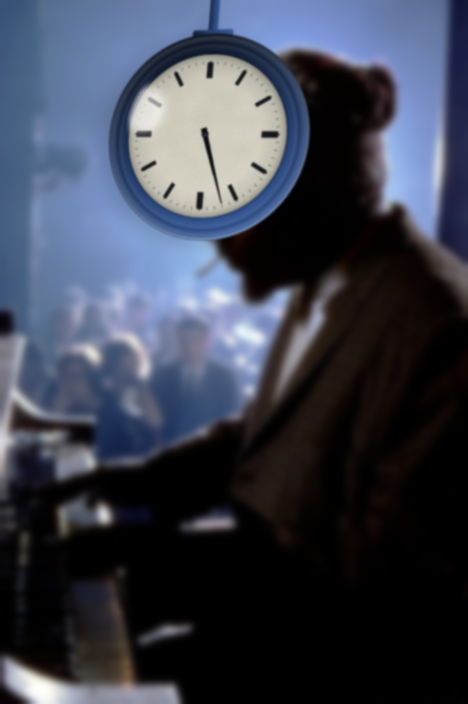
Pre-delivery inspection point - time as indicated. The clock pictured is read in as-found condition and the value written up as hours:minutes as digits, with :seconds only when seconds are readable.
5:27
